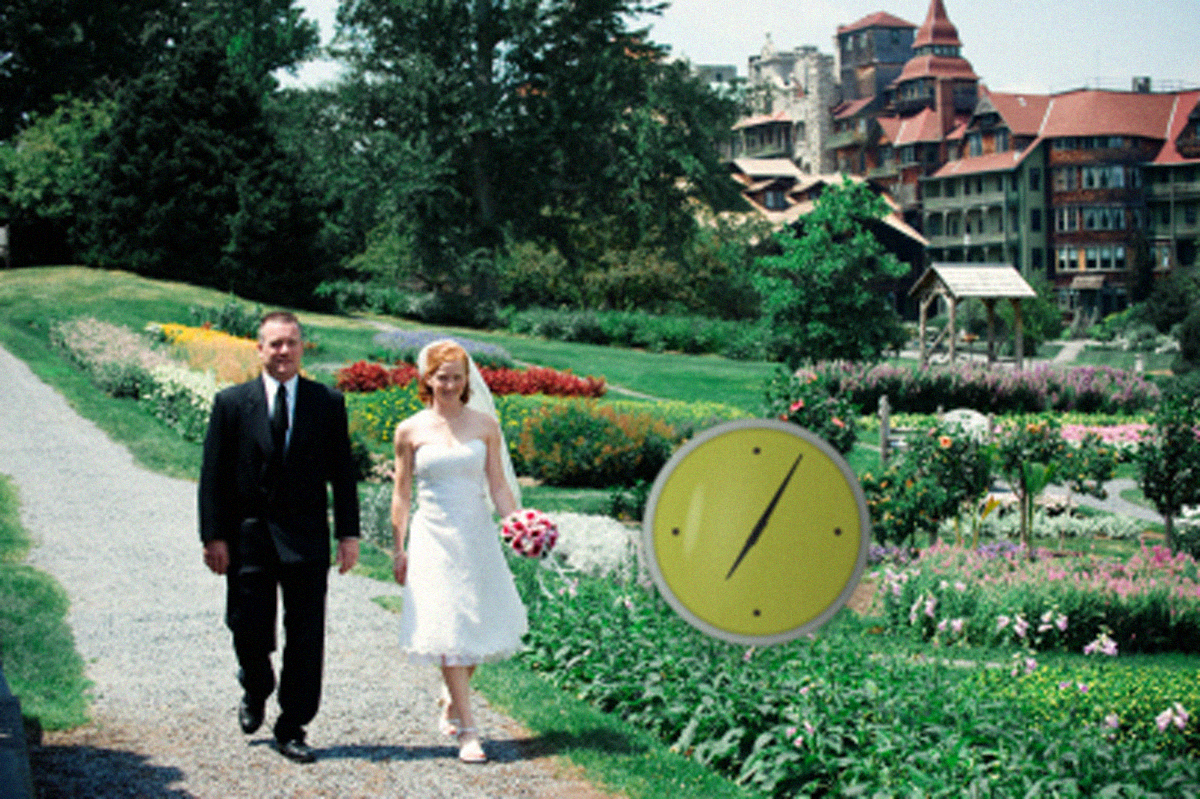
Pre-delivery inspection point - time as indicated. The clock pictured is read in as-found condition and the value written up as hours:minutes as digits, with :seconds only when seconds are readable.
7:05
